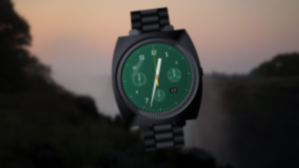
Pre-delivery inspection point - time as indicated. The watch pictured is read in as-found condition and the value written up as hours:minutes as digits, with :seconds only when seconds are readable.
12:33
